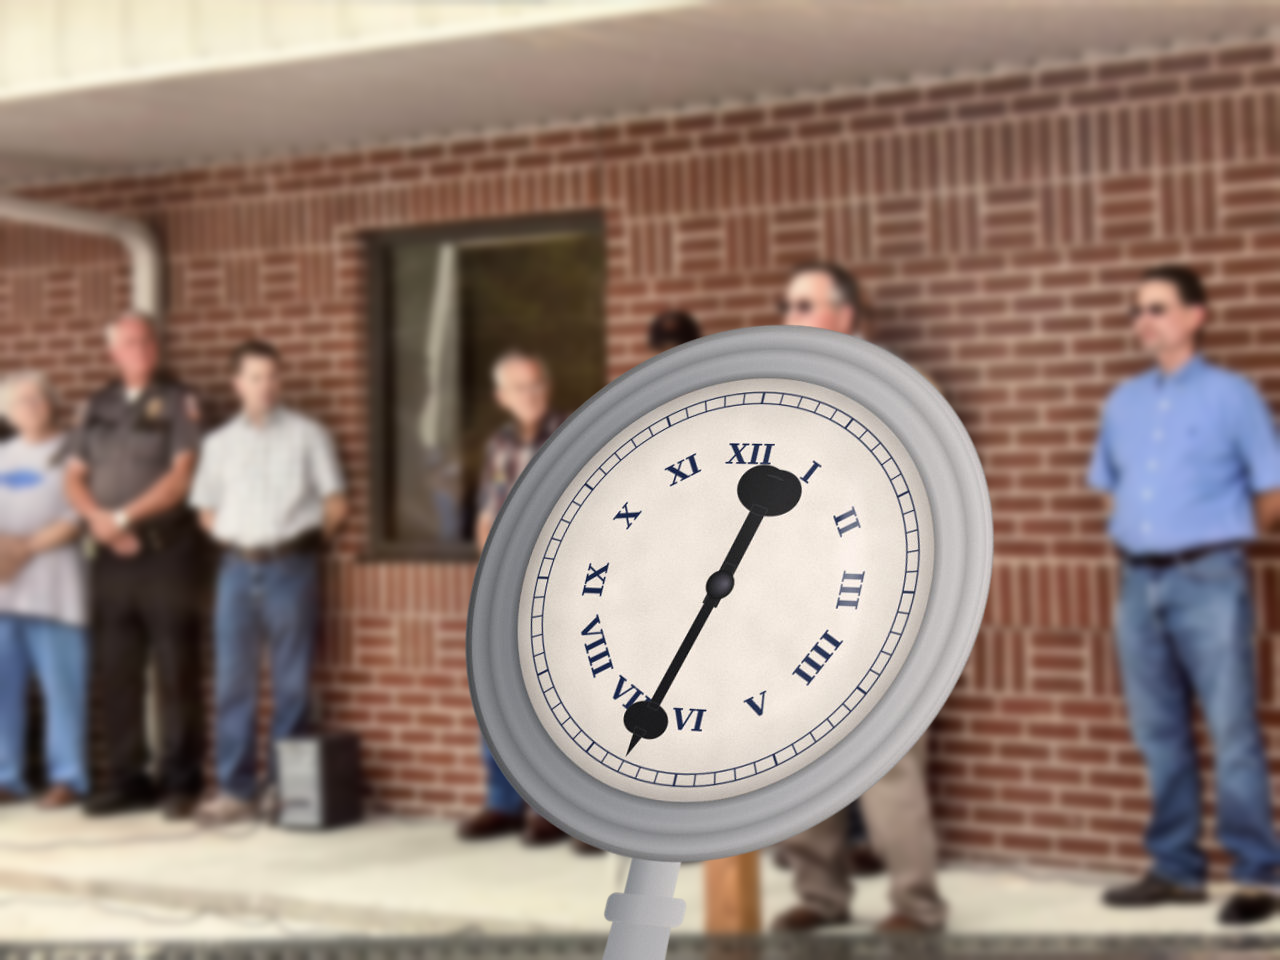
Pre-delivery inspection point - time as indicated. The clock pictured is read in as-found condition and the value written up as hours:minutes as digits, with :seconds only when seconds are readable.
12:33
